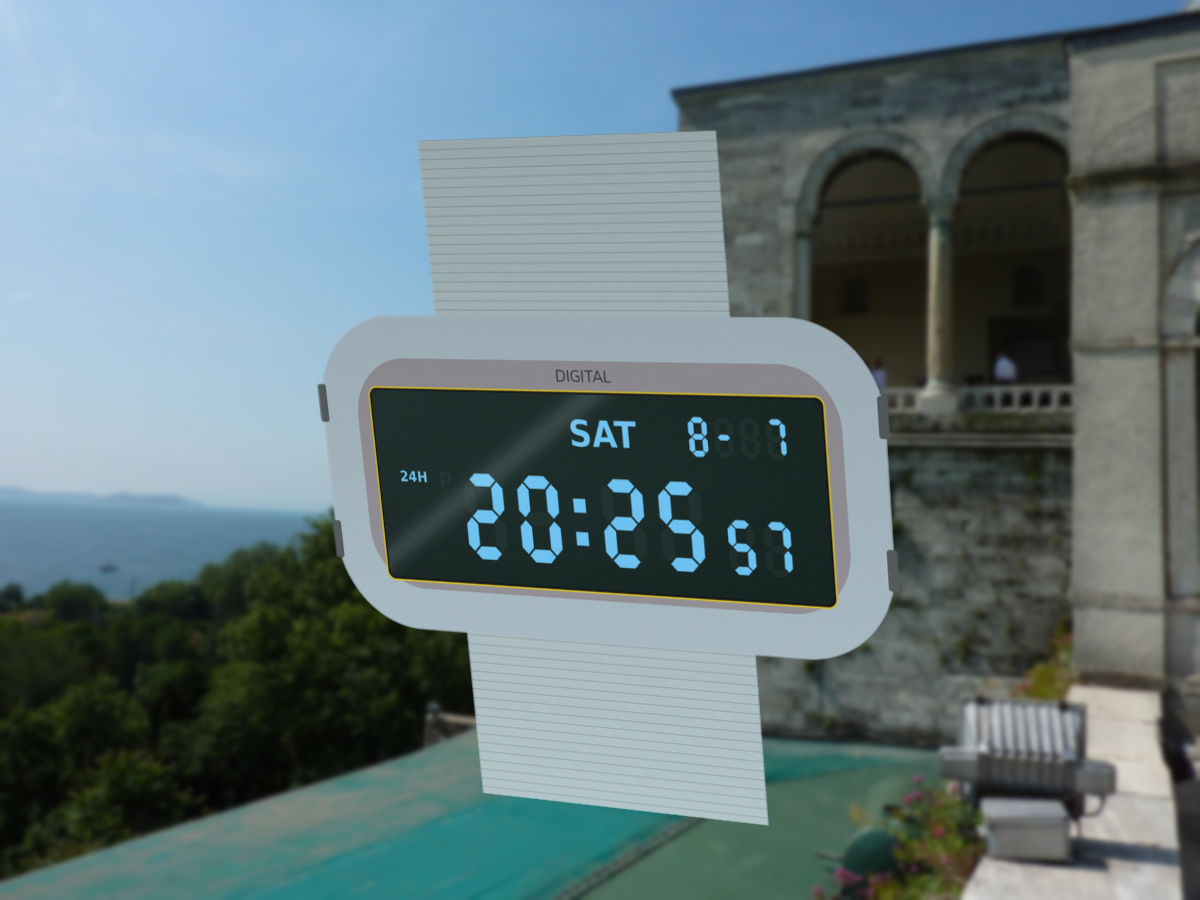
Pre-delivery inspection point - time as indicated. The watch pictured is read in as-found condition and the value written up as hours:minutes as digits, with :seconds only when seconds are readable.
20:25:57
